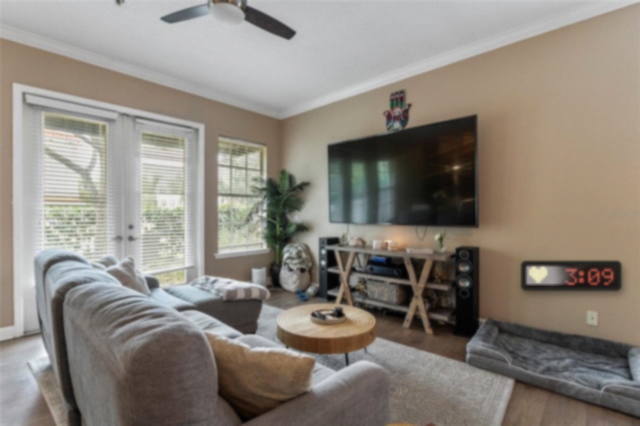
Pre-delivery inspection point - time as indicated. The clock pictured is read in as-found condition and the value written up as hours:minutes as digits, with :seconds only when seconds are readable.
3:09
